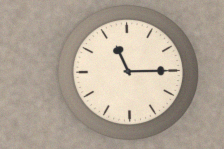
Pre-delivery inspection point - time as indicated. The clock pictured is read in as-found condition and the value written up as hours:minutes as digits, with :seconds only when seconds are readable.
11:15
